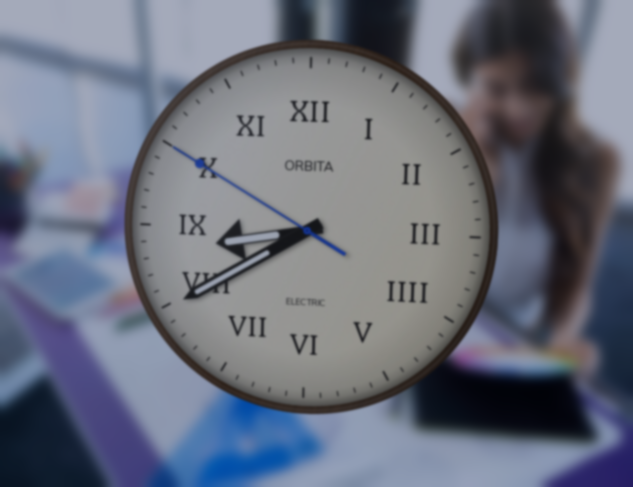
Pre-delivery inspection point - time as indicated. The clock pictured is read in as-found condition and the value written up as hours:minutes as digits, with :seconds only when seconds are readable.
8:39:50
